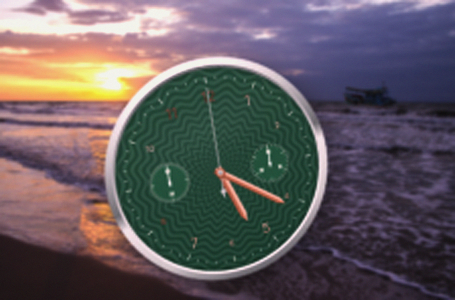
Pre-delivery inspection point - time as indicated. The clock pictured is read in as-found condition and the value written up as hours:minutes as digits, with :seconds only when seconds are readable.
5:21
